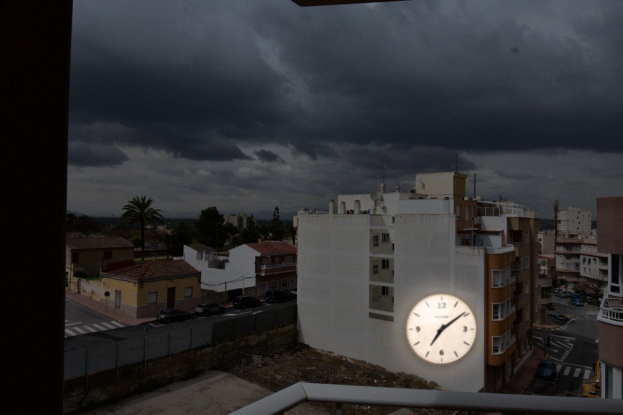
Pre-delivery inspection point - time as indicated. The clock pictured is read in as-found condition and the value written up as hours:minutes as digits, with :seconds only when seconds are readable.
7:09
